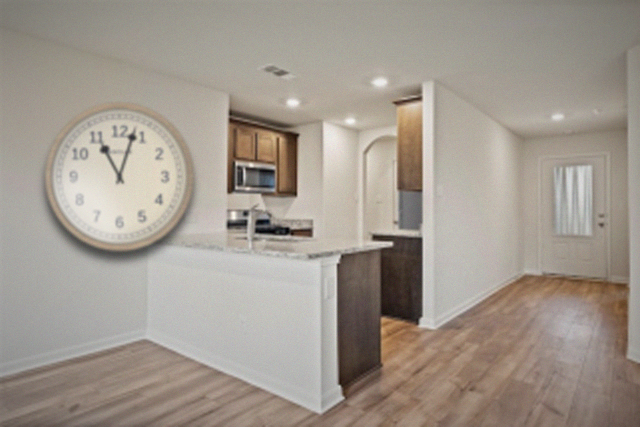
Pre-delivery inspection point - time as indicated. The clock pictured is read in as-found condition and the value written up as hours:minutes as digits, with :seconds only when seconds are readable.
11:03
